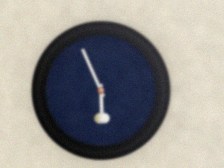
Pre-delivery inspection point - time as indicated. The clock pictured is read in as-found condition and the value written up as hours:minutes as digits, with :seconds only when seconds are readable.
5:56
